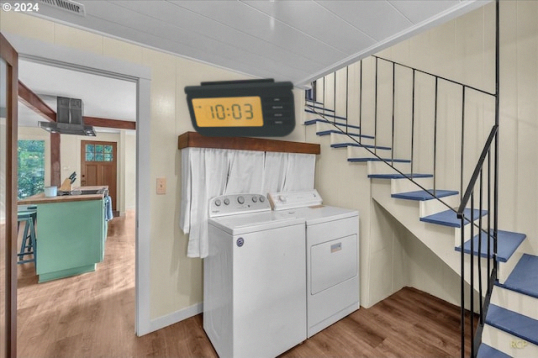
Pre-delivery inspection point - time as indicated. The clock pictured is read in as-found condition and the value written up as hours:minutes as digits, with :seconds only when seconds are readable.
10:03
